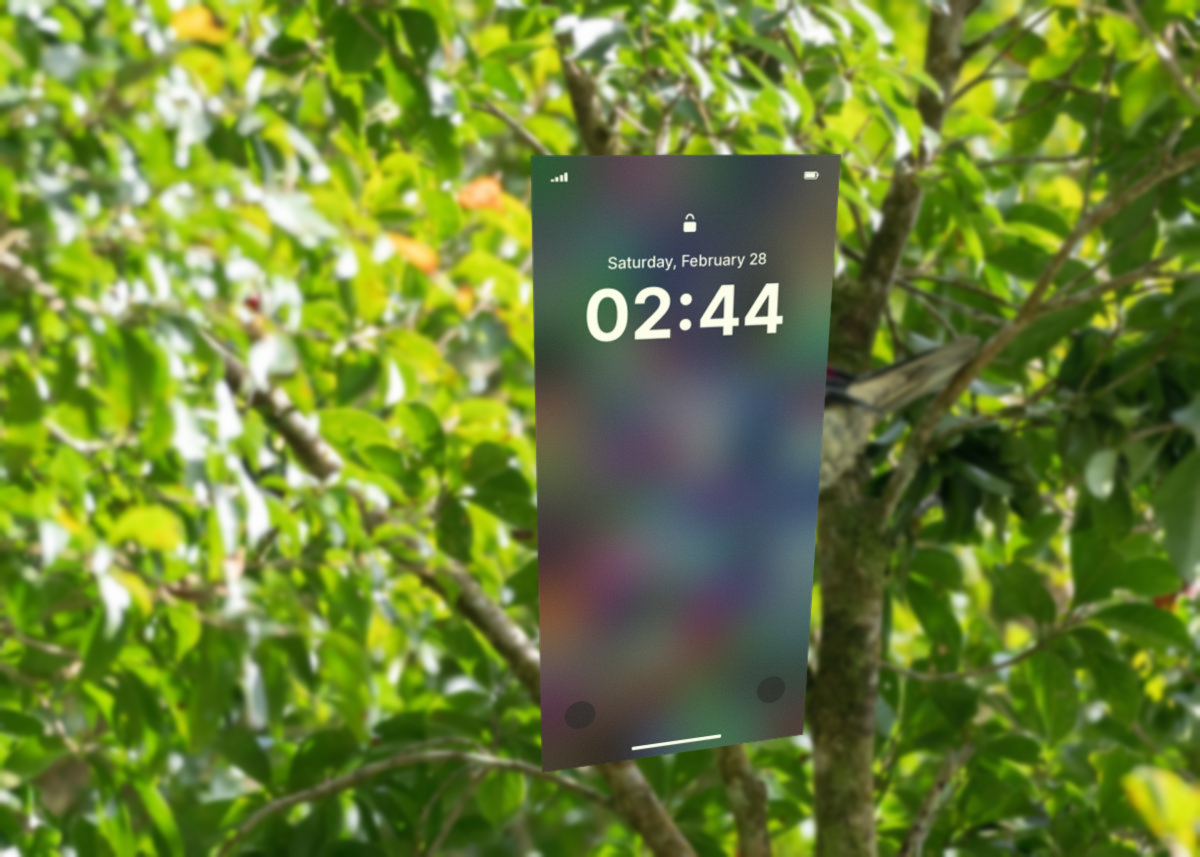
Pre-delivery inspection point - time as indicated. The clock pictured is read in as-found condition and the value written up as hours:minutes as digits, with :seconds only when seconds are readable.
2:44
